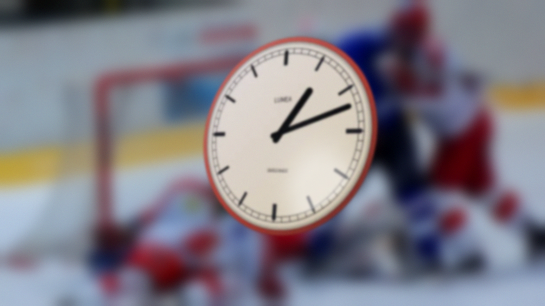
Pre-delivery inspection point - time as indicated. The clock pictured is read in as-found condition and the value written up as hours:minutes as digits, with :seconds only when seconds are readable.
1:12
